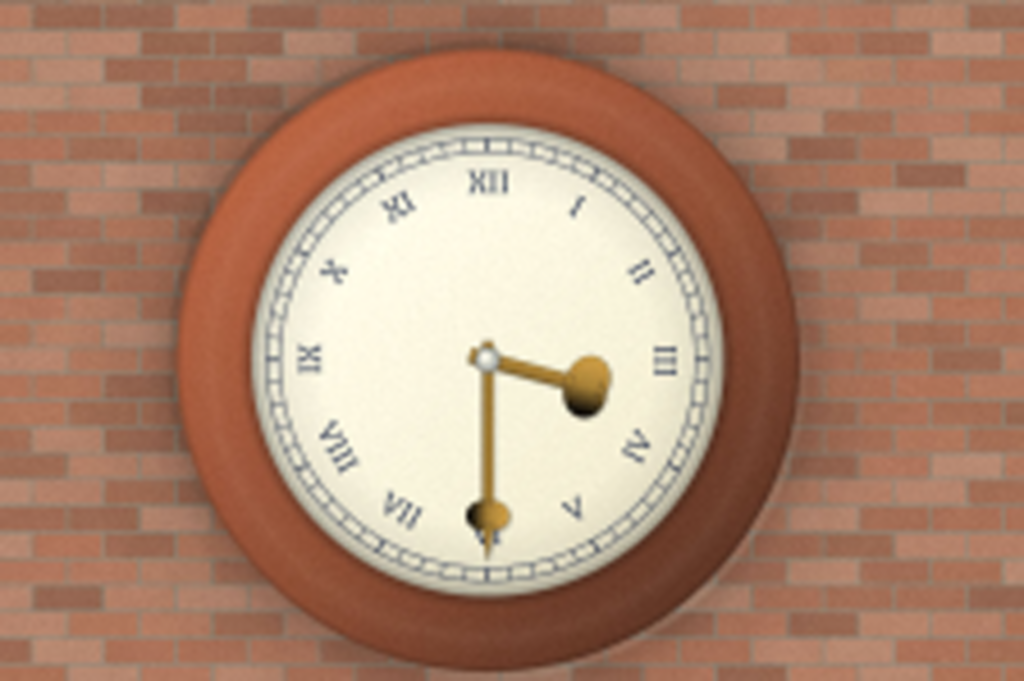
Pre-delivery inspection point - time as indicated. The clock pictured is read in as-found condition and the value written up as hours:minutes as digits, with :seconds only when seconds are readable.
3:30
